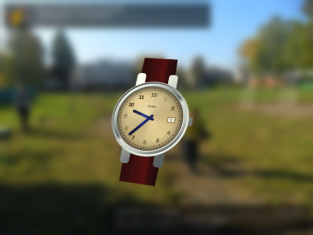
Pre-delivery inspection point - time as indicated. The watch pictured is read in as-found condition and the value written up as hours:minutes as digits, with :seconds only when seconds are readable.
9:37
